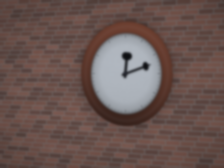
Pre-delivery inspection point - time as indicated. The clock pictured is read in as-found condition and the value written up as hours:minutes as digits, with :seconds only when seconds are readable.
12:12
